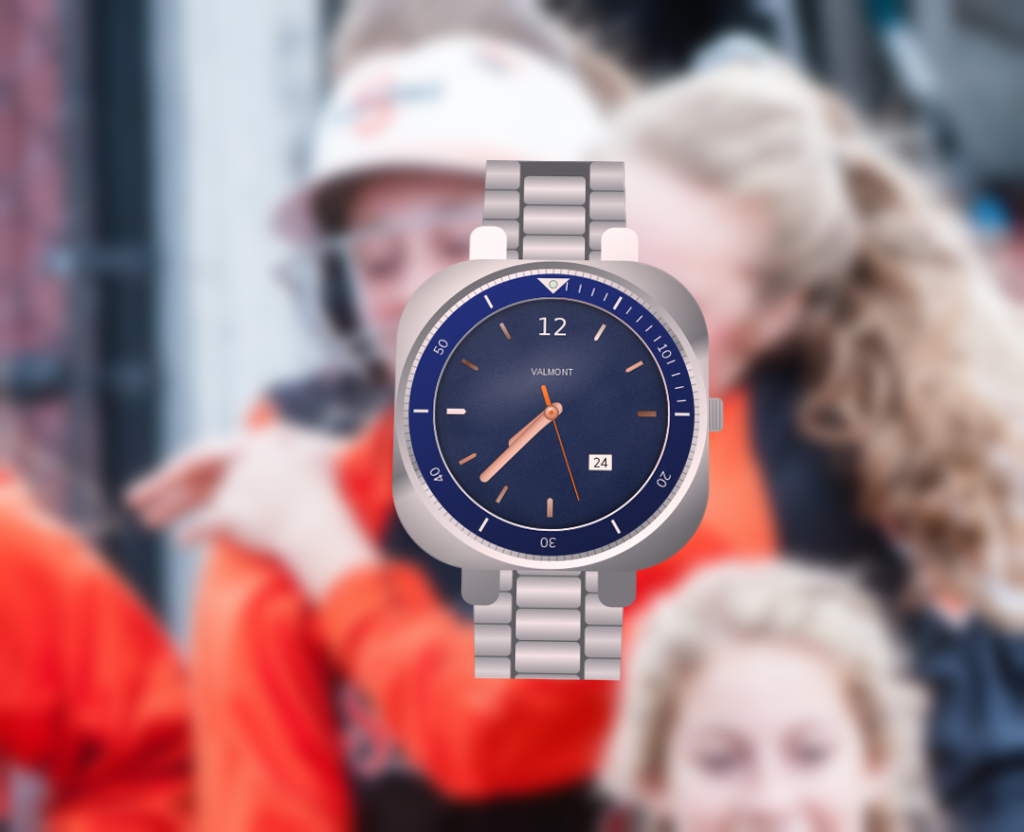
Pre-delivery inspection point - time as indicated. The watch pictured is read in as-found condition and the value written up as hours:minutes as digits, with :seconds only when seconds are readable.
7:37:27
